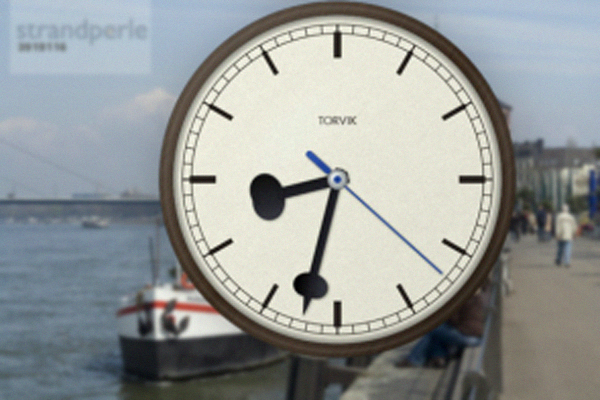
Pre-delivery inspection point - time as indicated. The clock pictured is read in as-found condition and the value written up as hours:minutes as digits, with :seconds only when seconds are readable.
8:32:22
